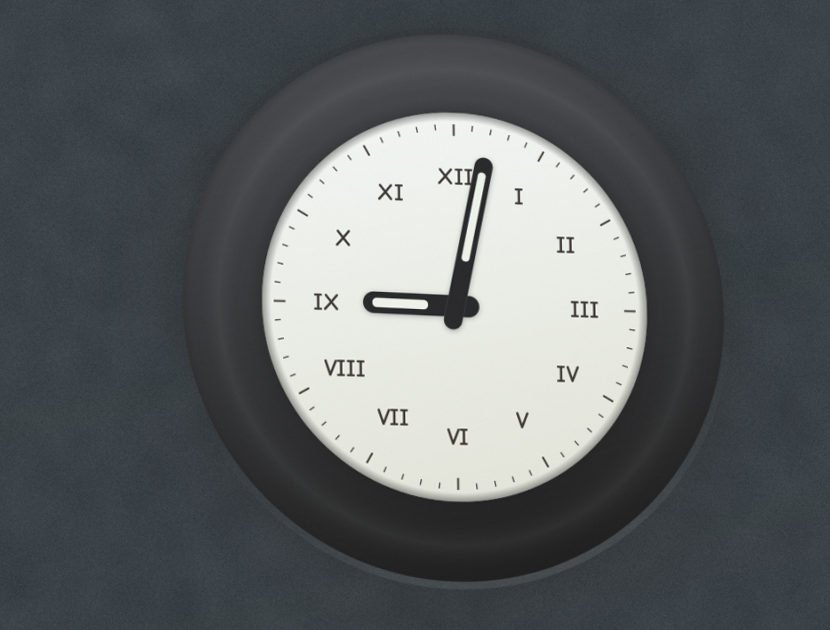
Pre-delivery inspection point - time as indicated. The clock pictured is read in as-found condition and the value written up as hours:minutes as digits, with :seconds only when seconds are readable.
9:02
